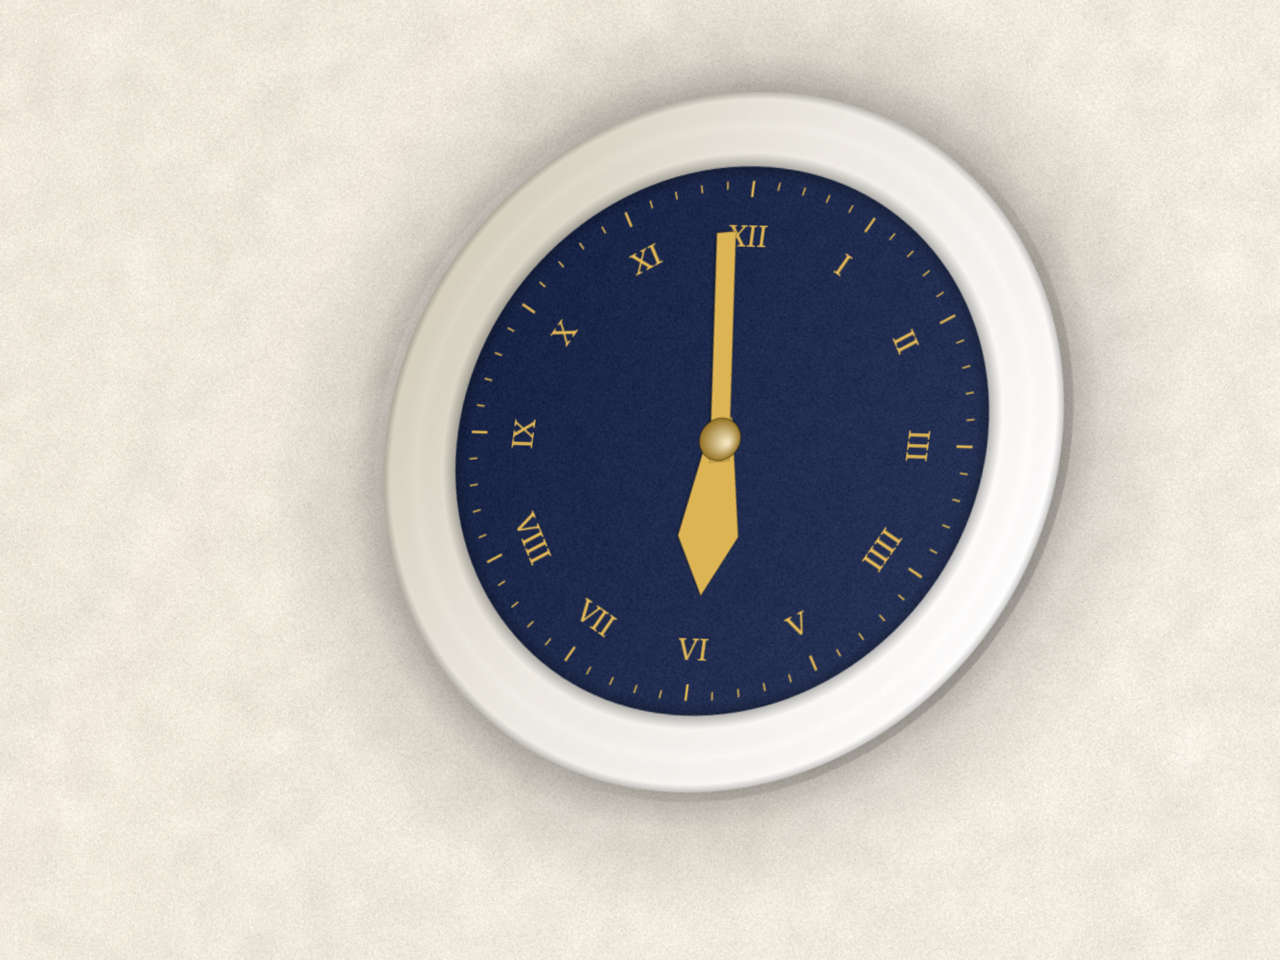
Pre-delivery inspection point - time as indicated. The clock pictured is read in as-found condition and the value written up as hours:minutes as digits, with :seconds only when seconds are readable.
5:59
